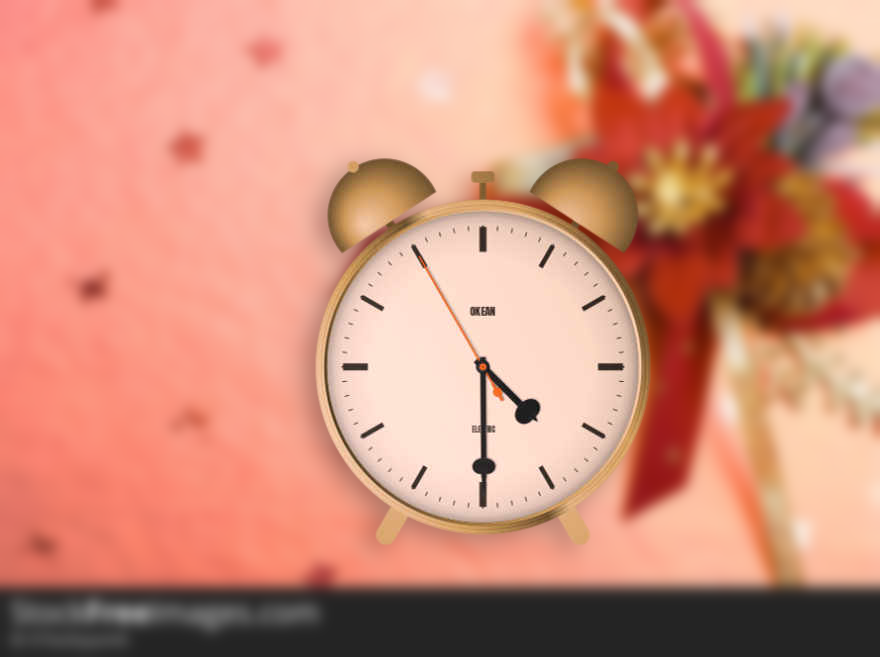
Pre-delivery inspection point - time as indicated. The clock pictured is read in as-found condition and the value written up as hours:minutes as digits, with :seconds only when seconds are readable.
4:29:55
